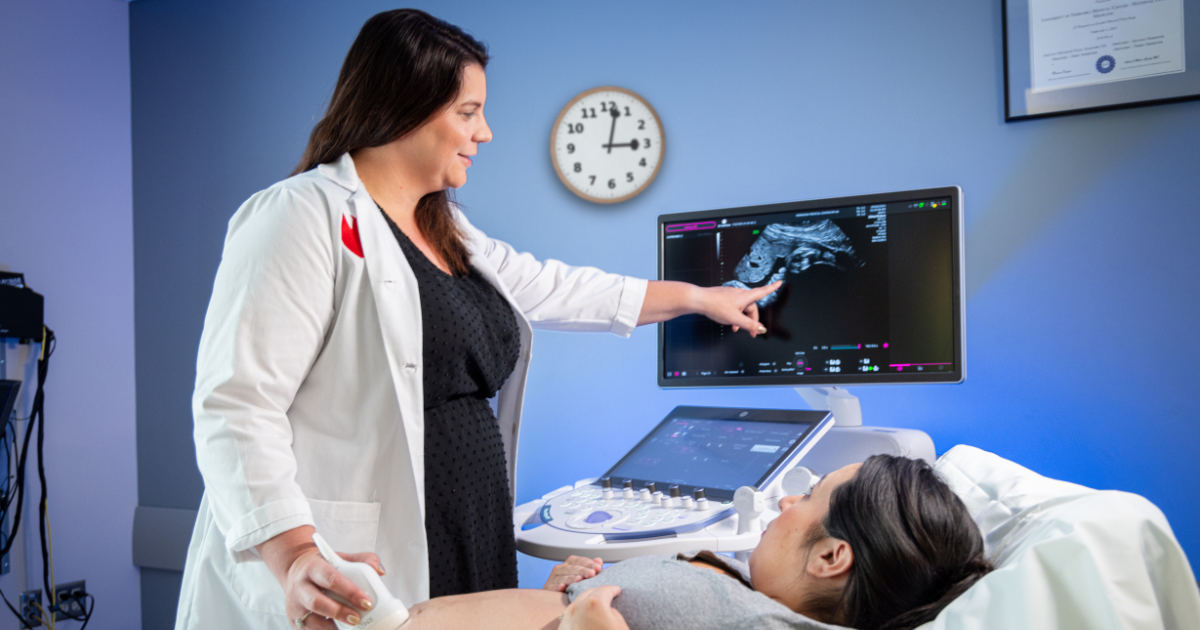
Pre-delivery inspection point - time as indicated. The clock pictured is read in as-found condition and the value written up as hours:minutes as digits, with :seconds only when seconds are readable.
3:02
